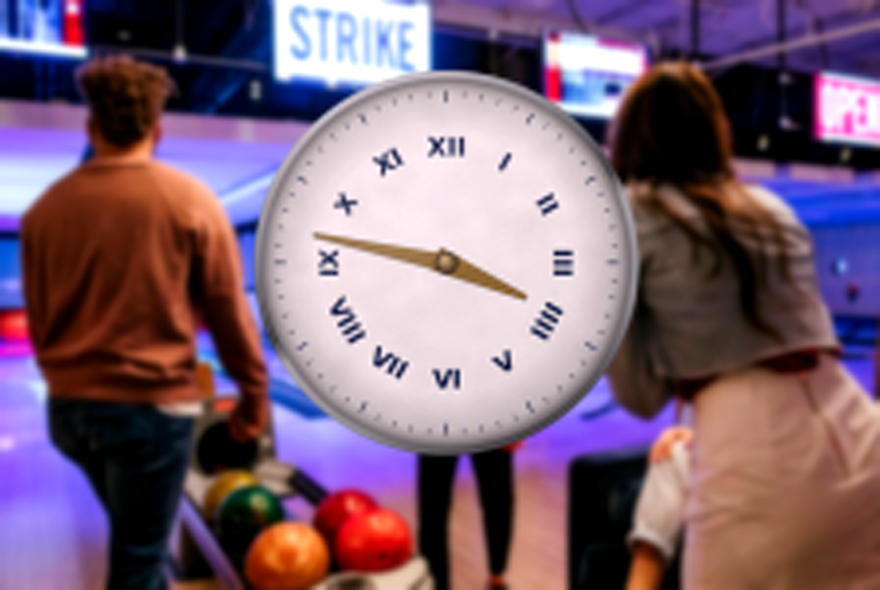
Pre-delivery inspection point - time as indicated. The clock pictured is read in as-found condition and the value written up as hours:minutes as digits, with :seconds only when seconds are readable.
3:47
